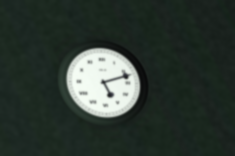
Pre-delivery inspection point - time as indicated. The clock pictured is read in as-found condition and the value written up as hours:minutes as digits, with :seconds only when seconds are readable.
5:12
